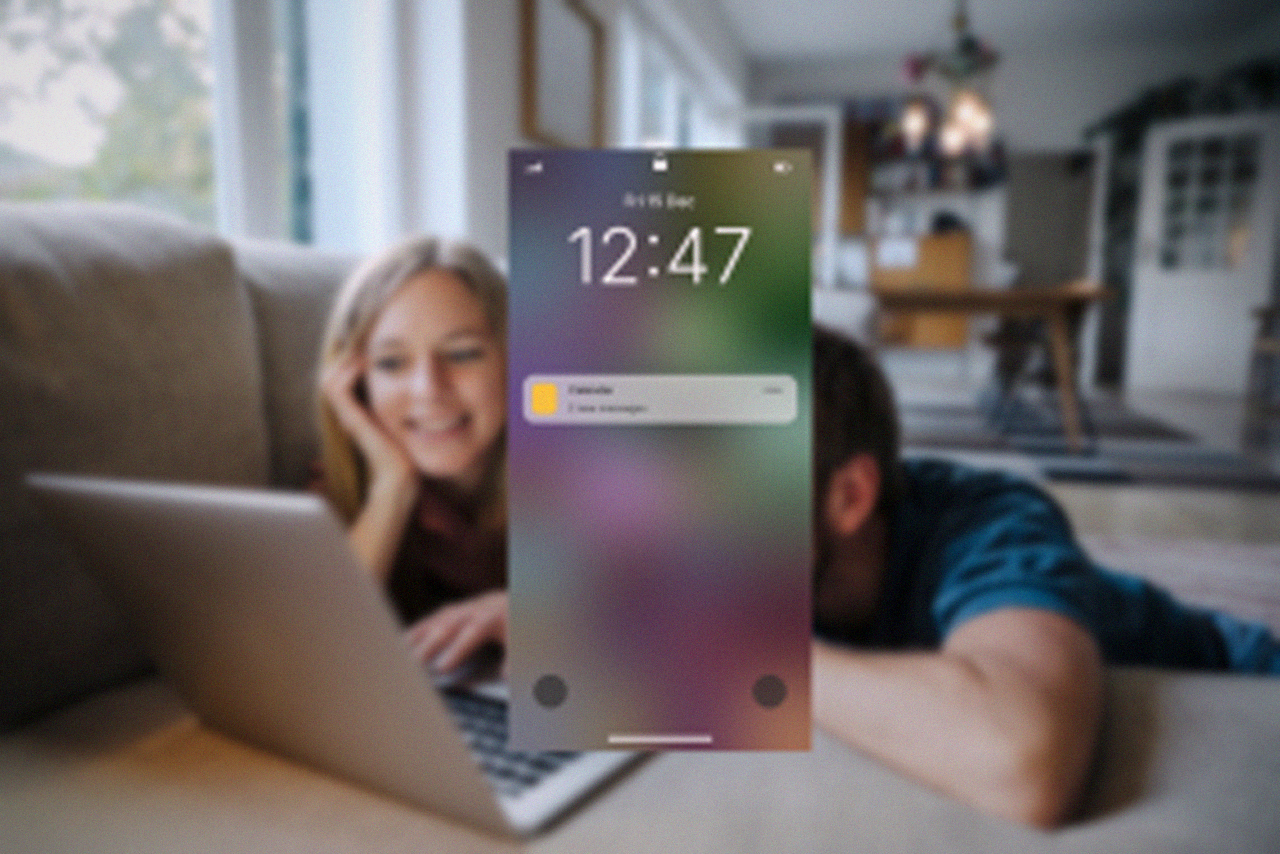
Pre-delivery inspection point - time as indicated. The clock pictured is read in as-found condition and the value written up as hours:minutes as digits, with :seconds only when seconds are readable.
12:47
